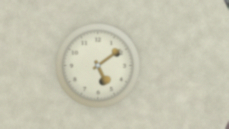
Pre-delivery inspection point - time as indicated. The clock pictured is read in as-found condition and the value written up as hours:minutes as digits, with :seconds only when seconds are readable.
5:09
